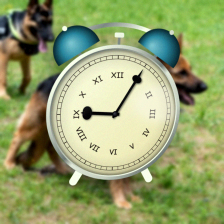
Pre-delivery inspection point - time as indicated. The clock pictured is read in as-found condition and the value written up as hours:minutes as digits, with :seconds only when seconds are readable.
9:05
